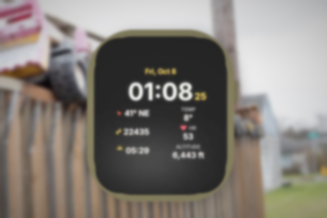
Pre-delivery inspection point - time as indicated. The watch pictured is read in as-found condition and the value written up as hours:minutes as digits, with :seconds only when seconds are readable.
1:08
